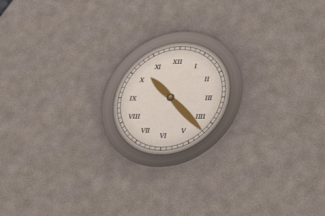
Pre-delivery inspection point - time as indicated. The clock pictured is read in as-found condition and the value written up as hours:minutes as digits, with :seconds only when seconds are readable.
10:22
